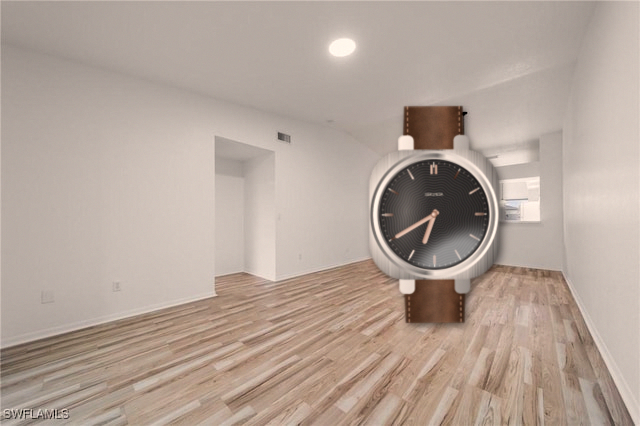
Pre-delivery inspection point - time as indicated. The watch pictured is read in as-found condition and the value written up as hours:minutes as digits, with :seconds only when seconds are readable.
6:40
